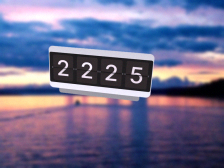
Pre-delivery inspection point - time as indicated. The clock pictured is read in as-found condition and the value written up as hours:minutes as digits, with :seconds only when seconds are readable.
22:25
